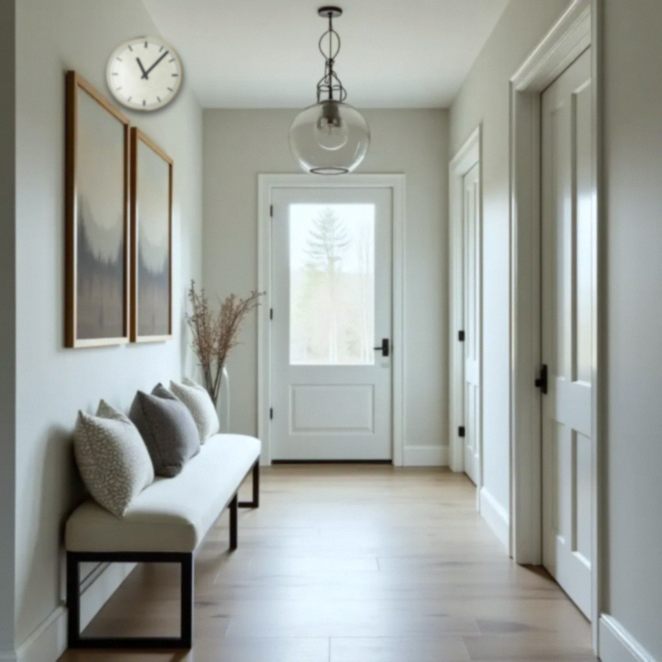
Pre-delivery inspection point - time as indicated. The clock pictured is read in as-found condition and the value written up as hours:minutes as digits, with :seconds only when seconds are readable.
11:07
